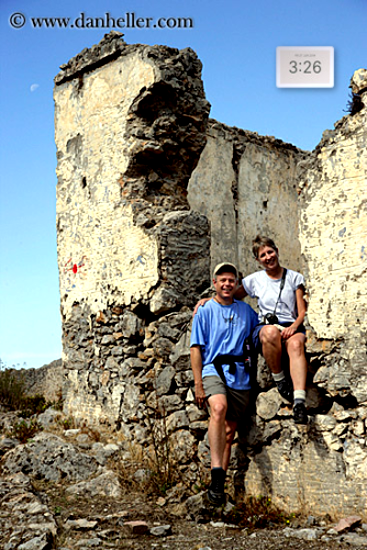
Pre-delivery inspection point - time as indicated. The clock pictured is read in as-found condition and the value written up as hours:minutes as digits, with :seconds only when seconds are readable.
3:26
